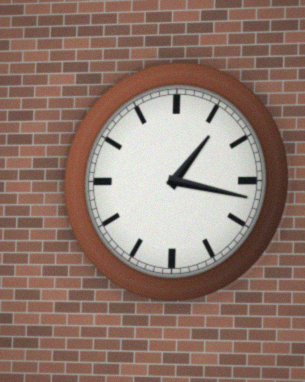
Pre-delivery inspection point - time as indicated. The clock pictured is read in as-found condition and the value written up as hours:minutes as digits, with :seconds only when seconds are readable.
1:17
